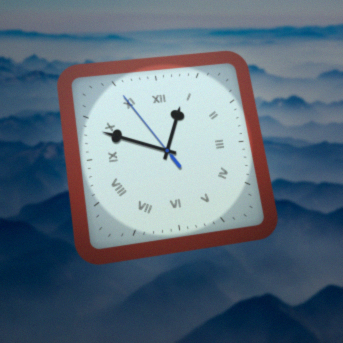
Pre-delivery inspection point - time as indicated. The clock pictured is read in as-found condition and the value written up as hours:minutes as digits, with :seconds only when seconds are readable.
12:48:55
